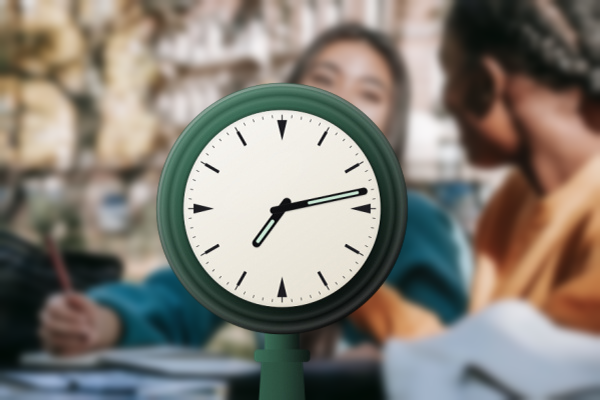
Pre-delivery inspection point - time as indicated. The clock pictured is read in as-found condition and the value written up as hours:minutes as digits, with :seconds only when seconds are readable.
7:13
